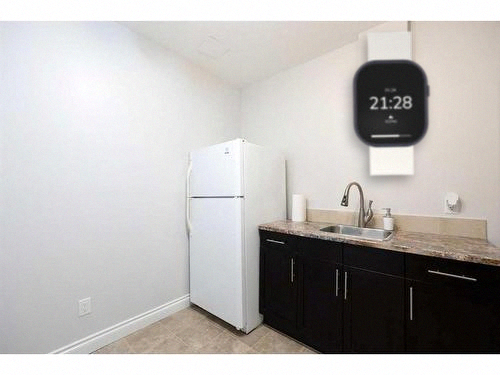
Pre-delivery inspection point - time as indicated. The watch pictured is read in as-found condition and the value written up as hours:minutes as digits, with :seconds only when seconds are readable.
21:28
